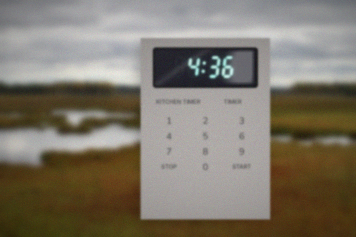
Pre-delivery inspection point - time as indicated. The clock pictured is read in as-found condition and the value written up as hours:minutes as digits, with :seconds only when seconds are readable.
4:36
